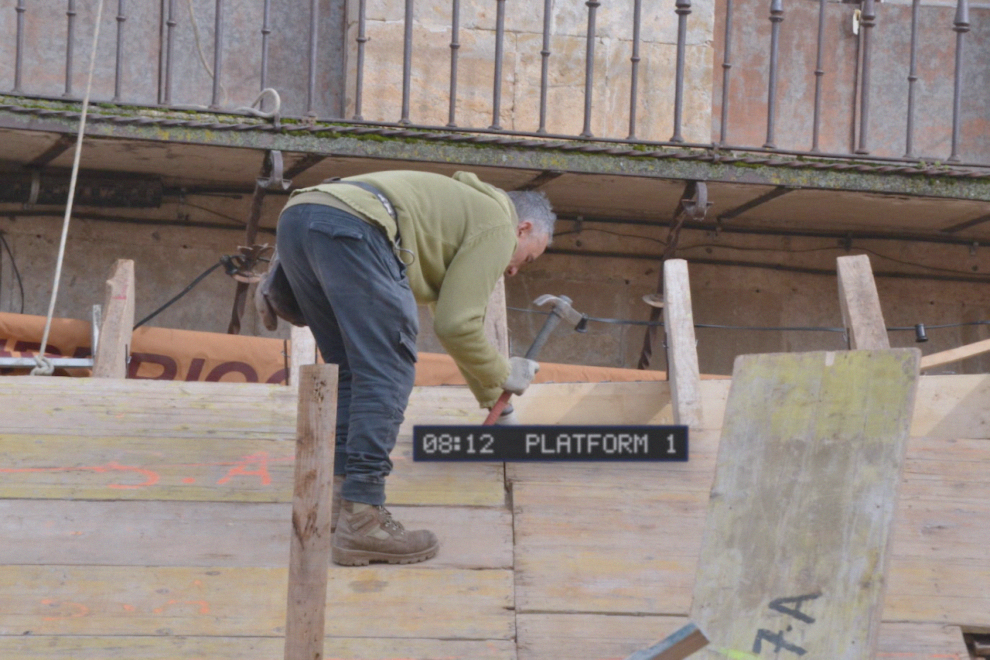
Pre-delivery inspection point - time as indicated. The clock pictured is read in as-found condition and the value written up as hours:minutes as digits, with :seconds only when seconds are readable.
8:12
